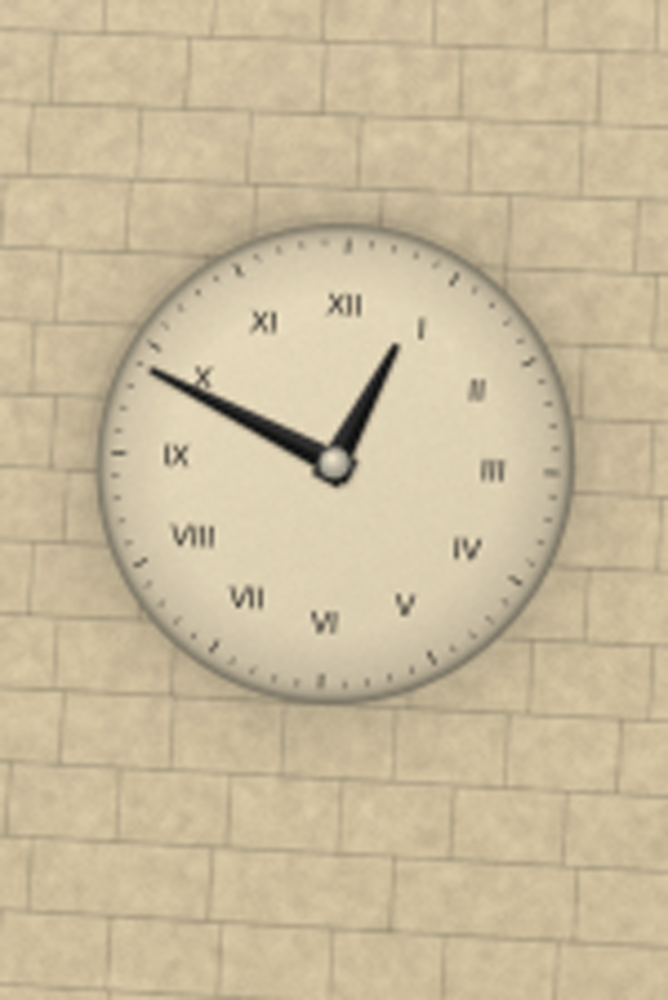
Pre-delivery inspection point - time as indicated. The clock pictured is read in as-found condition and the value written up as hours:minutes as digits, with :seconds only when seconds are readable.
12:49
